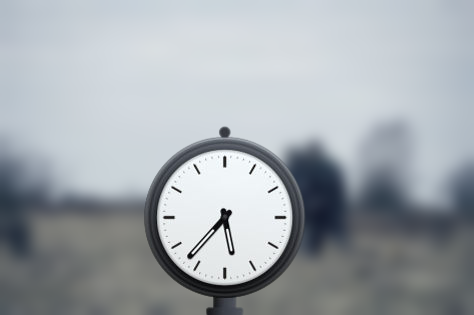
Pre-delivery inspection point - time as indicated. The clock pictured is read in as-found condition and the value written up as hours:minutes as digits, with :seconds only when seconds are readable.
5:37
